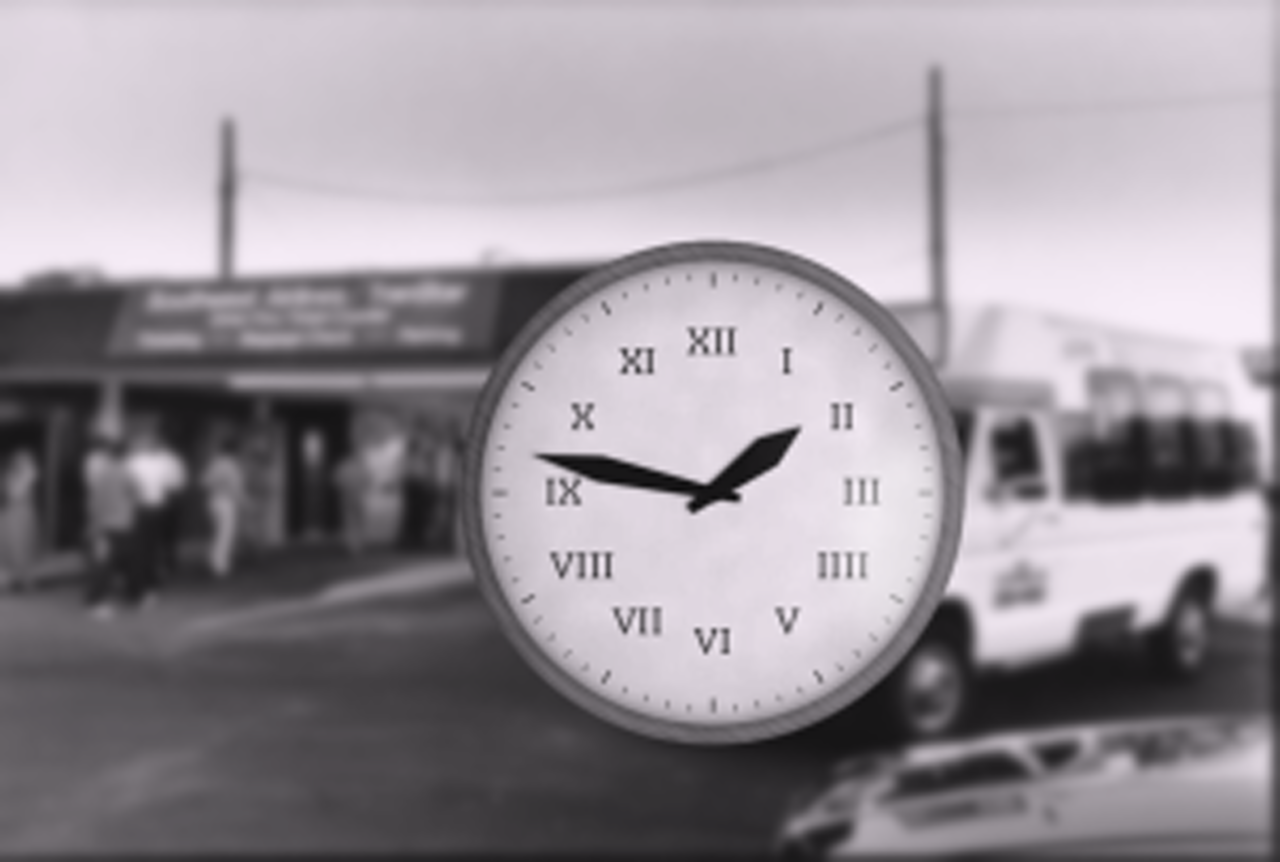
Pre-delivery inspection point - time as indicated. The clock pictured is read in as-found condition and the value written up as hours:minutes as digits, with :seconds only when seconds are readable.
1:47
